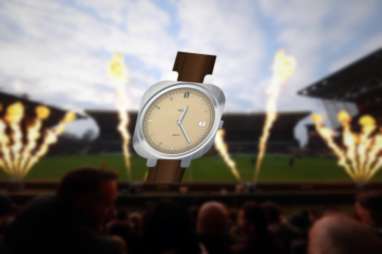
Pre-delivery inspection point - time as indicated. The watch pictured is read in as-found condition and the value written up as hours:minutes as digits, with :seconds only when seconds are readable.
12:24
